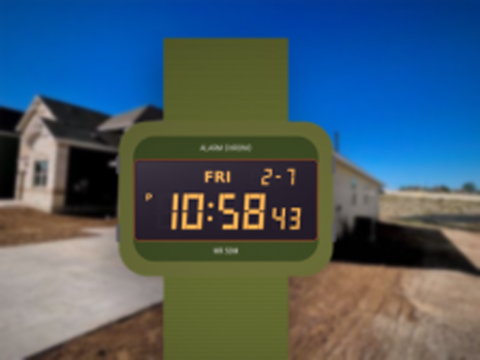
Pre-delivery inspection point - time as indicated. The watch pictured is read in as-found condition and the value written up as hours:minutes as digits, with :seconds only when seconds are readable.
10:58:43
